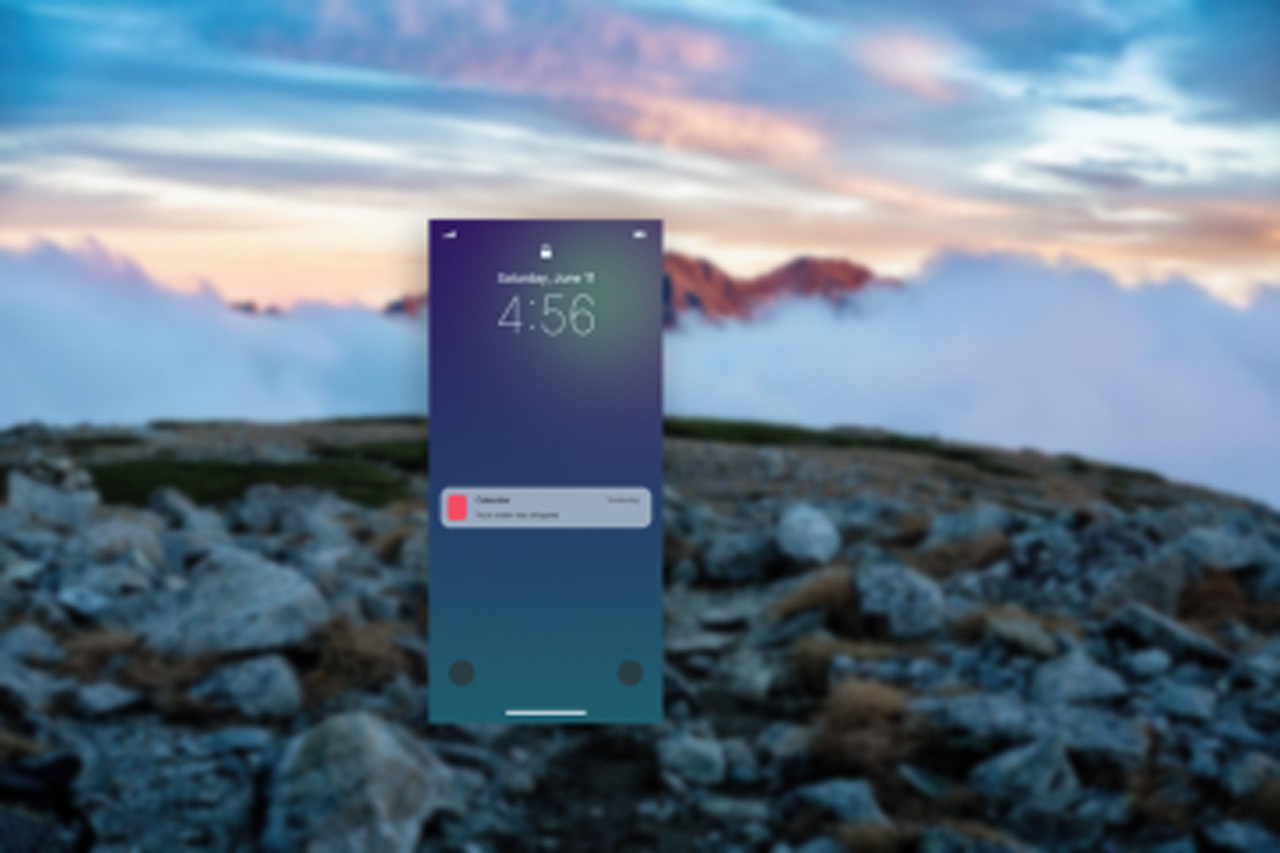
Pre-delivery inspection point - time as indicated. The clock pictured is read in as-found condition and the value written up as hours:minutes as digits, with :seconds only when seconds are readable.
4:56
